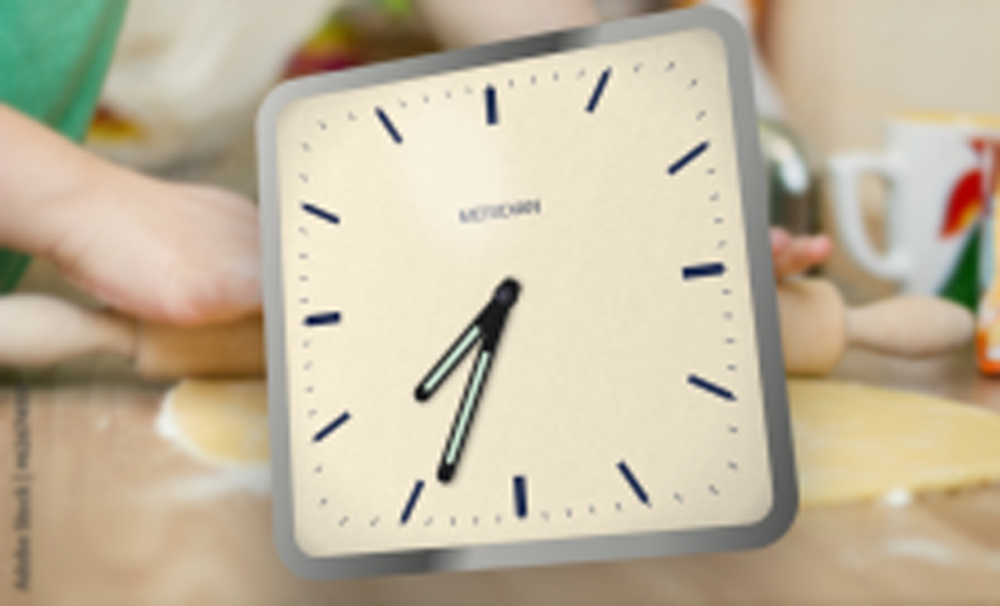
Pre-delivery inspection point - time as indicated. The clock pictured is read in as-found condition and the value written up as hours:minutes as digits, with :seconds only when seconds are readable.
7:34
